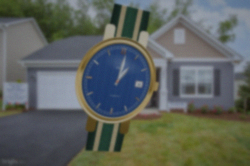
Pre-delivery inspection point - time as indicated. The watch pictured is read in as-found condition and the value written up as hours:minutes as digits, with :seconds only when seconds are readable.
1:01
